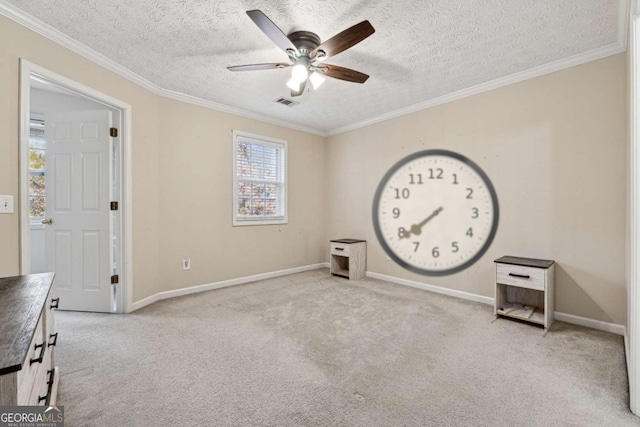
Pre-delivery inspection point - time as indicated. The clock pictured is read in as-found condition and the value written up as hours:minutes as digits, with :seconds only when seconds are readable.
7:39
